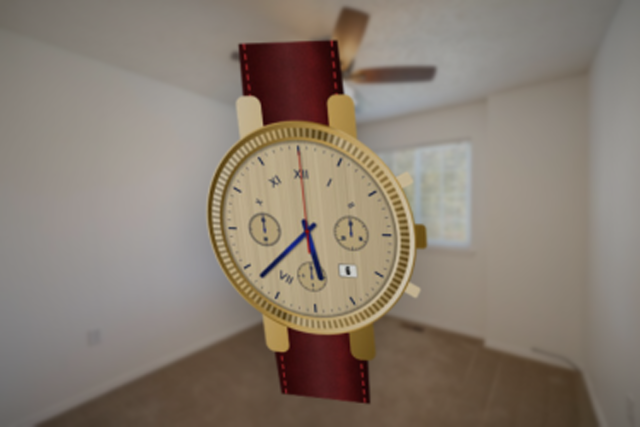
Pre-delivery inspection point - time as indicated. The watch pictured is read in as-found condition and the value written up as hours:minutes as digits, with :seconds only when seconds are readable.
5:38
